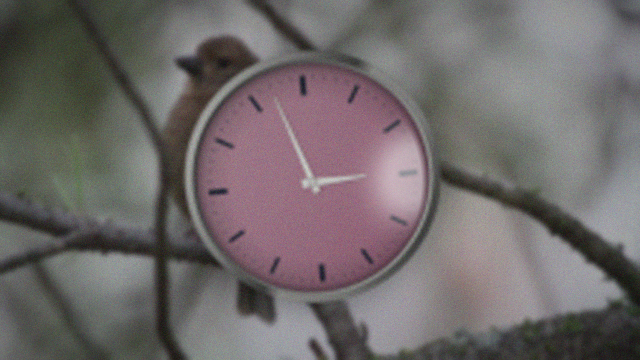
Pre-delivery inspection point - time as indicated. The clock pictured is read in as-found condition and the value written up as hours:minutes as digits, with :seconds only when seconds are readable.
2:57
